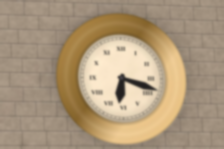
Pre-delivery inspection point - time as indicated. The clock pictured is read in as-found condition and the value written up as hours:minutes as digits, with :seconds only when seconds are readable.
6:18
